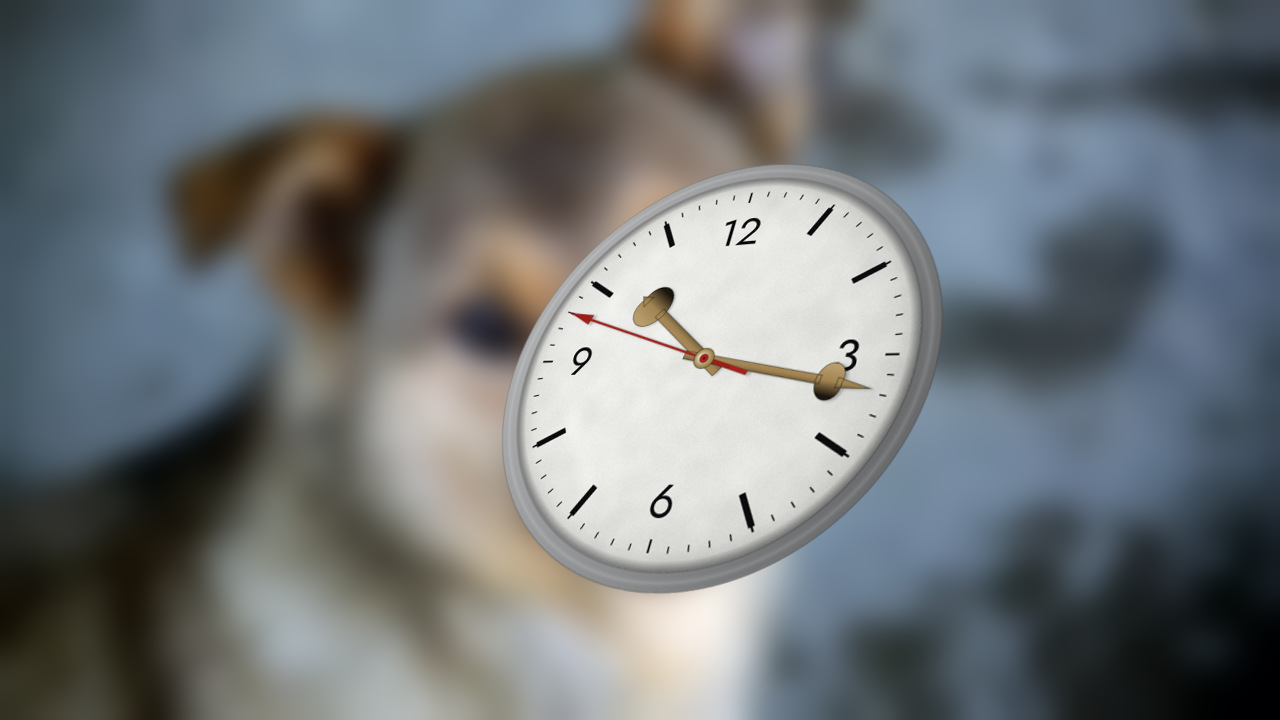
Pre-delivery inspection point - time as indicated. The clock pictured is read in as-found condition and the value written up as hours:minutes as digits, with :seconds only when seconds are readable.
10:16:48
